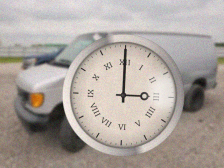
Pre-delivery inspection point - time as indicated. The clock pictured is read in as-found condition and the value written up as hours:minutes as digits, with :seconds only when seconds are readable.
3:00
